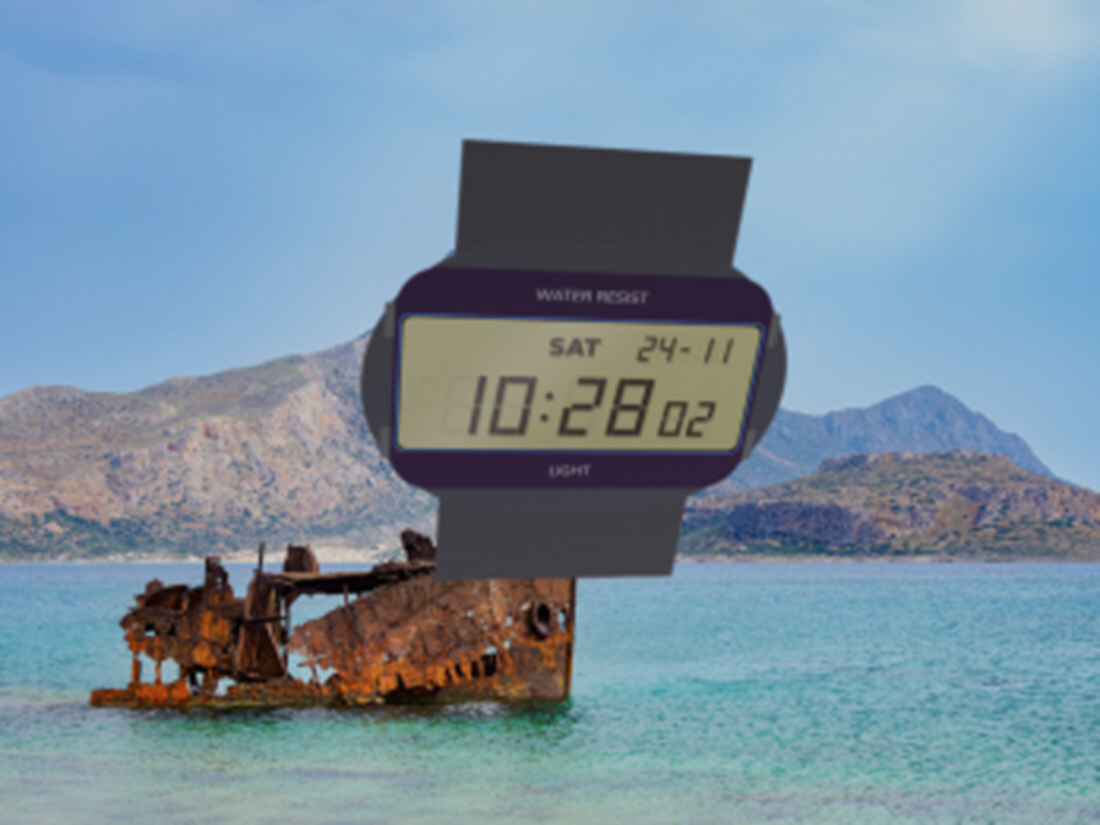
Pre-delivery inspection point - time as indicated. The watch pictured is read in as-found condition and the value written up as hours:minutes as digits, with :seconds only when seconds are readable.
10:28:02
